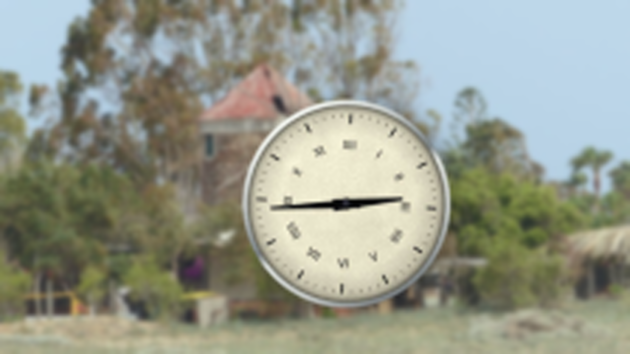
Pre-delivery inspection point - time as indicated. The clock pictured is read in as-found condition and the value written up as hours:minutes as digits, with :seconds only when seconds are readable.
2:44
